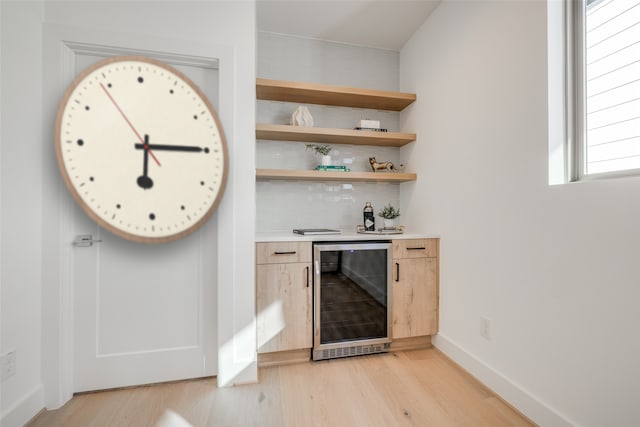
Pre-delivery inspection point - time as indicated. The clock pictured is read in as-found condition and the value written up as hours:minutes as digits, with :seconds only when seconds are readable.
6:14:54
